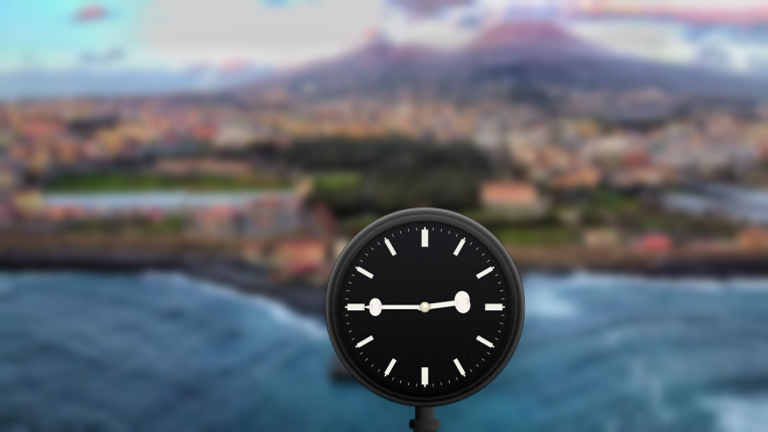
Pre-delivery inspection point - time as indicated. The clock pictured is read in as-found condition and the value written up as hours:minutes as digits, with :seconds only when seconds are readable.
2:45
